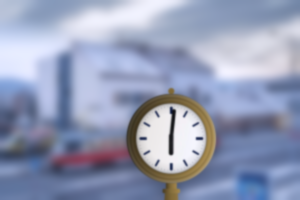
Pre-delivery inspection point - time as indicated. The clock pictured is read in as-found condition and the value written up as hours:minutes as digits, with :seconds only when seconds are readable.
6:01
